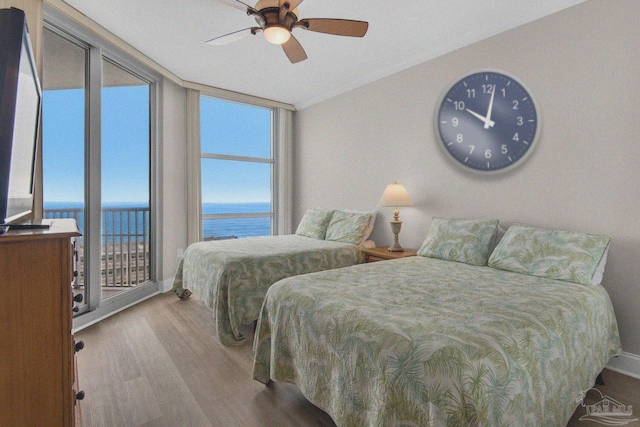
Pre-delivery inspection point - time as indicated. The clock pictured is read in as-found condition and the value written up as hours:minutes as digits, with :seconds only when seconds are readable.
10:02
